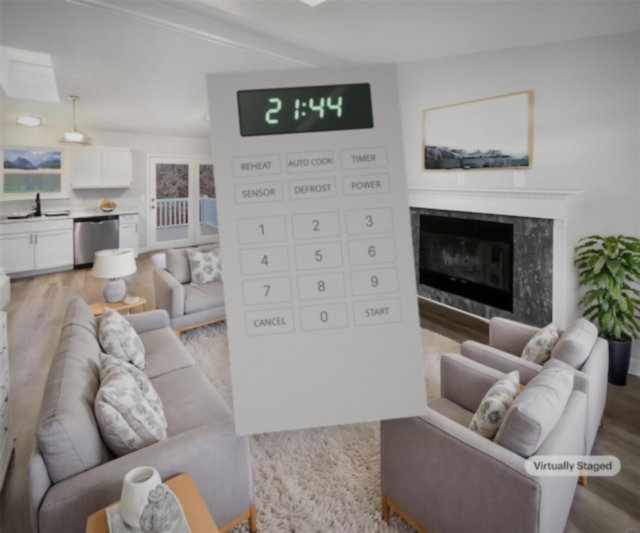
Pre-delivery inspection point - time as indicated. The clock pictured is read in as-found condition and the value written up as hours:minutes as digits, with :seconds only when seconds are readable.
21:44
